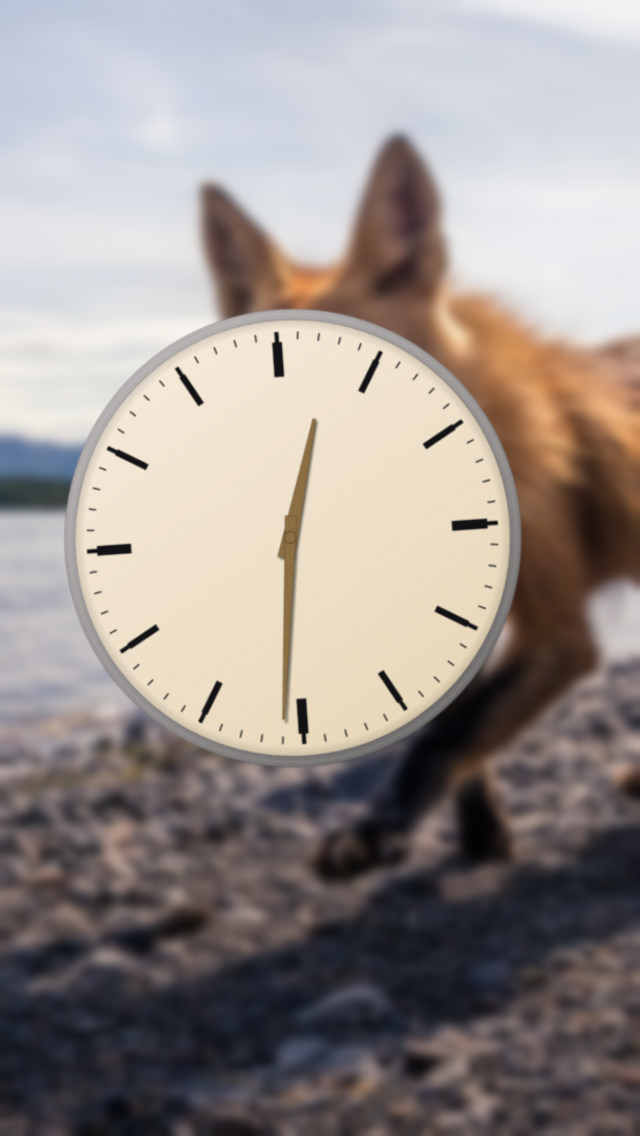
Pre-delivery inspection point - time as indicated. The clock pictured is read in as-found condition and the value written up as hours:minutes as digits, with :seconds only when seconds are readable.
12:31
